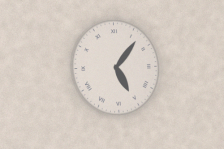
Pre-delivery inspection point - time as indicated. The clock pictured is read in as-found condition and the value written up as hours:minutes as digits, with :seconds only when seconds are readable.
5:07
